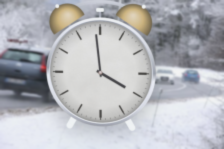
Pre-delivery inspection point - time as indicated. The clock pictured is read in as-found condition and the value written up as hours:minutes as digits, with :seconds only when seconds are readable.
3:59
